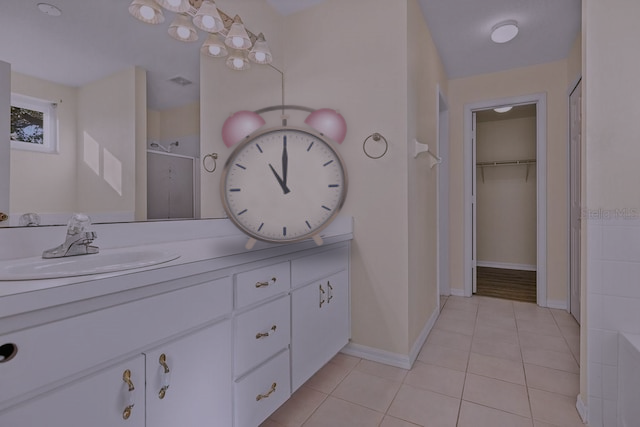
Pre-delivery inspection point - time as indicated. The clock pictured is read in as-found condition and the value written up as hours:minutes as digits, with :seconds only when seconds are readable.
11:00
